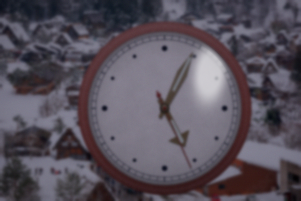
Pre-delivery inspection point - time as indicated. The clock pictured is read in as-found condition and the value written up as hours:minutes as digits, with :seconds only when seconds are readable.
5:04:26
